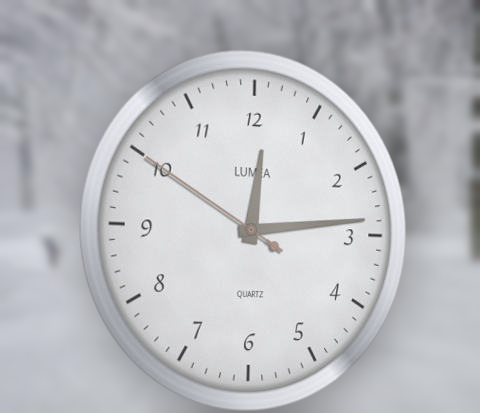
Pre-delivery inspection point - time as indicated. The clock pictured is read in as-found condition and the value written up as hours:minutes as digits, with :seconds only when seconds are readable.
12:13:50
